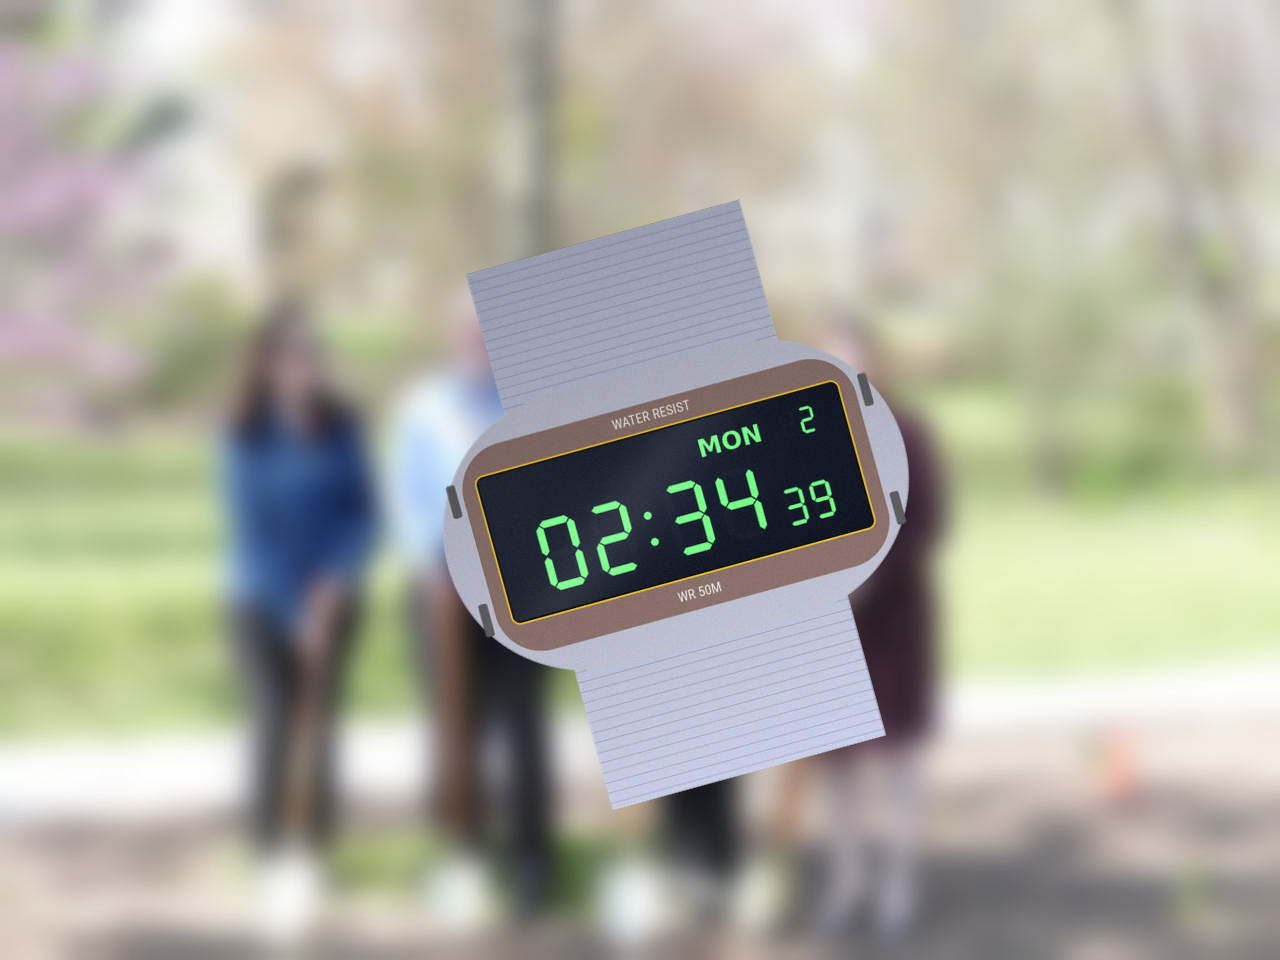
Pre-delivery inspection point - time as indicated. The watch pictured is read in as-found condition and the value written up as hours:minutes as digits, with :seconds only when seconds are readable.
2:34:39
